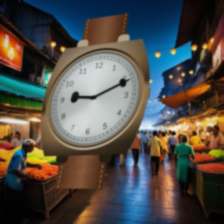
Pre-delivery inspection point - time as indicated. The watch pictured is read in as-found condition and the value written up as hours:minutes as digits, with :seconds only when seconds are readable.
9:11
